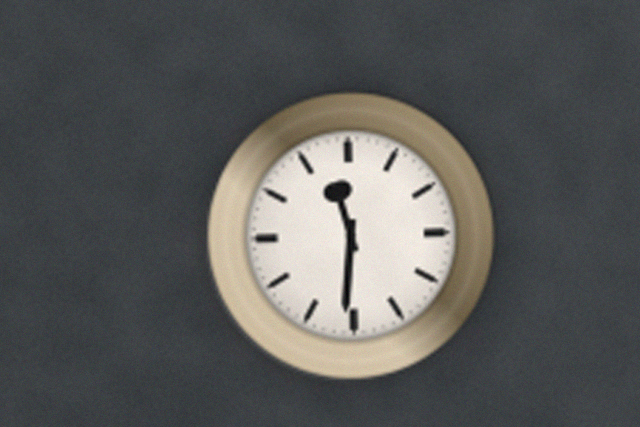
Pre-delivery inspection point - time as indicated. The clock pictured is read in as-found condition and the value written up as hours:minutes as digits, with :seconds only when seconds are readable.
11:31
